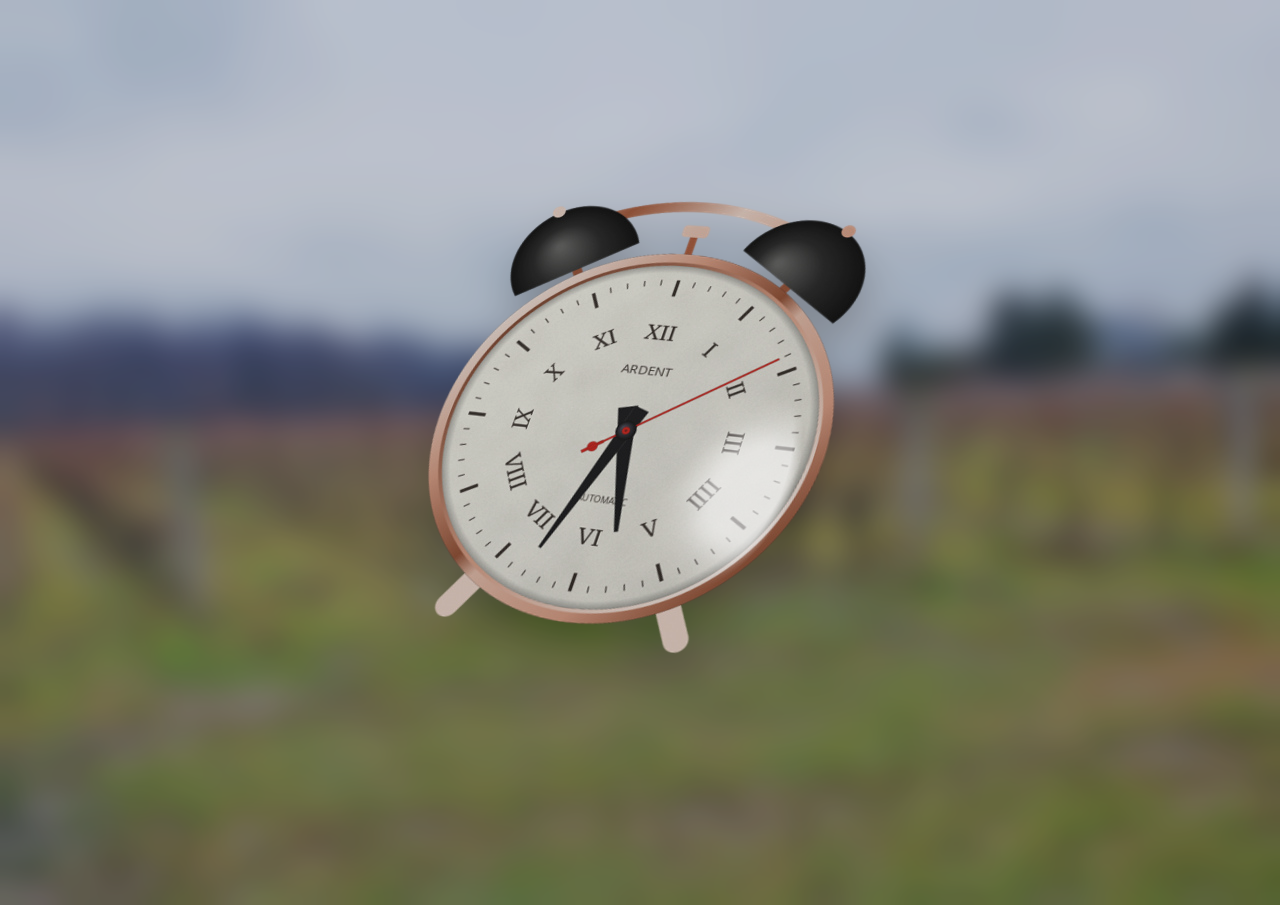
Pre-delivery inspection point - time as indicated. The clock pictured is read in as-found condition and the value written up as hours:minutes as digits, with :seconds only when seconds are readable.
5:33:09
